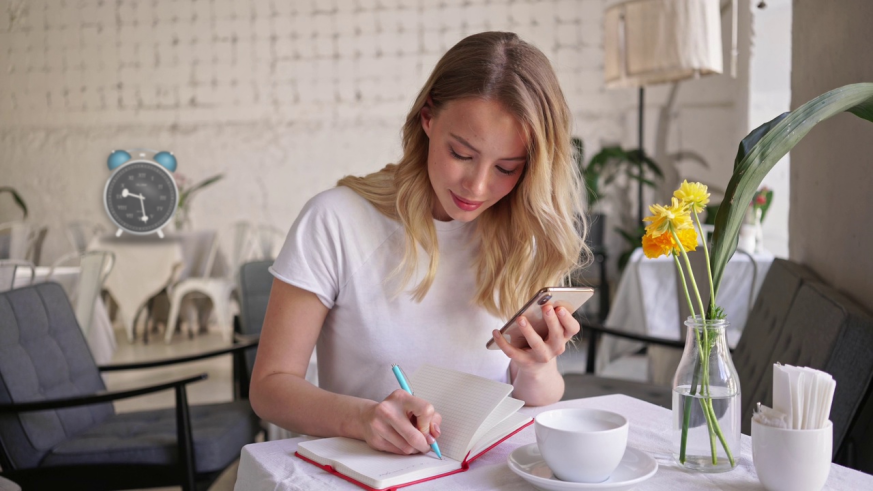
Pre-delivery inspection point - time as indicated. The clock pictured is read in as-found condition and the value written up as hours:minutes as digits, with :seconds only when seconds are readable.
9:28
